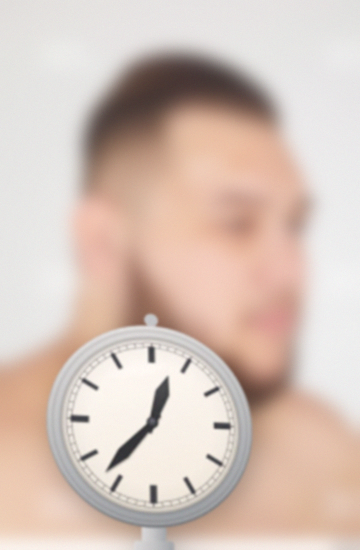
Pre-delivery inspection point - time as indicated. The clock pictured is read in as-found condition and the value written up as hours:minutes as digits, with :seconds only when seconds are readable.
12:37
